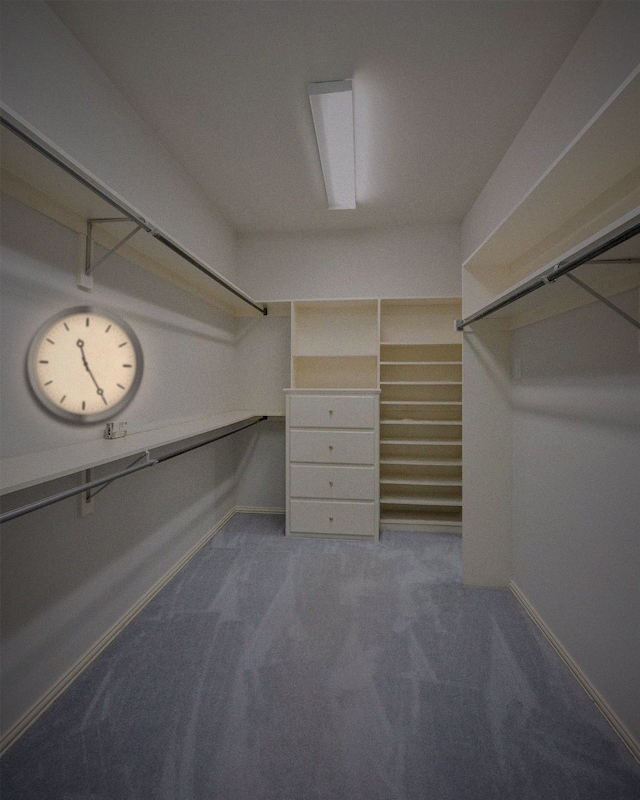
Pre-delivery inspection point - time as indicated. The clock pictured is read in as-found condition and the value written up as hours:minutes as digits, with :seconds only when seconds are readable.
11:25
